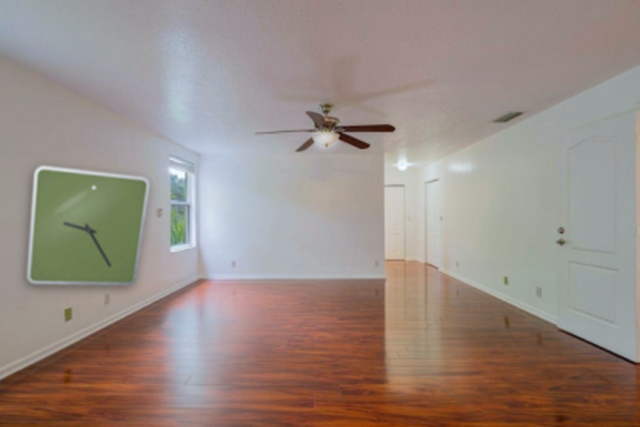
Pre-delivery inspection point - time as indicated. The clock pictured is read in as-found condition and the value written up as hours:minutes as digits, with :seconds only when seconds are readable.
9:24
